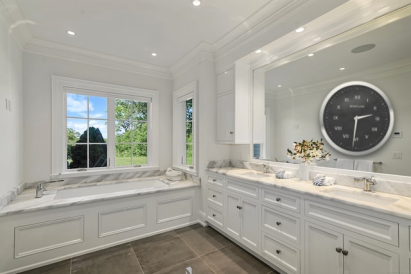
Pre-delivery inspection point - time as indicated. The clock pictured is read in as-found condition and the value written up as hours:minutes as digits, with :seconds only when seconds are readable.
2:31
